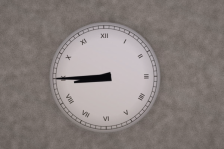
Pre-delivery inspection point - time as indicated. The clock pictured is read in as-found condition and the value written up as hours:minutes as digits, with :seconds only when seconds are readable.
8:45
